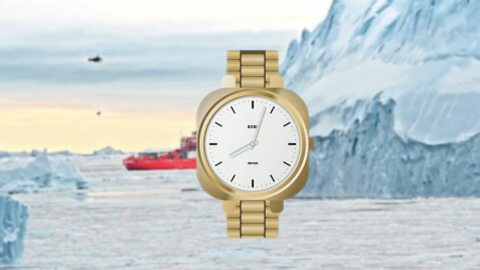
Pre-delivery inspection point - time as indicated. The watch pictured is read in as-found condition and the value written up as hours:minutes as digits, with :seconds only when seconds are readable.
8:03
